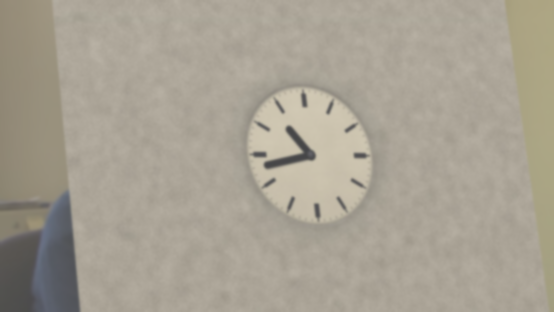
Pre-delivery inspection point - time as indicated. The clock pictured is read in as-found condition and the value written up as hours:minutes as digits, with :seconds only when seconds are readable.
10:43
